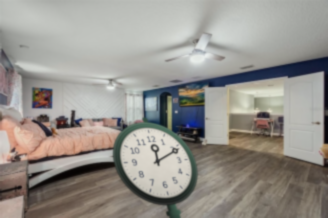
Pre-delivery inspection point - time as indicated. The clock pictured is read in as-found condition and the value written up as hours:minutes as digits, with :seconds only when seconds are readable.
12:11
